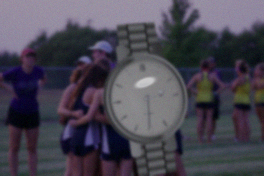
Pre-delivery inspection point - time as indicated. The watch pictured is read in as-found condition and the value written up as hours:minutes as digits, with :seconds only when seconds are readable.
2:31
